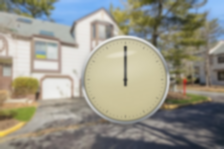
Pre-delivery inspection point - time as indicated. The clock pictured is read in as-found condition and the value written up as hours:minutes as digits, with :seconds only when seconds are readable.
12:00
